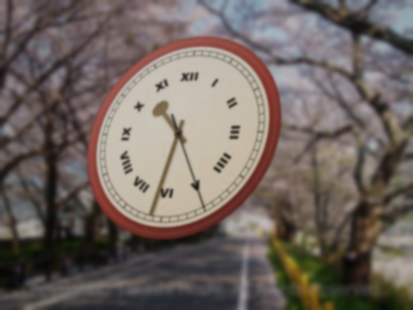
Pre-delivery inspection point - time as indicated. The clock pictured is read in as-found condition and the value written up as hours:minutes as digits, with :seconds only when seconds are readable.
10:31:25
